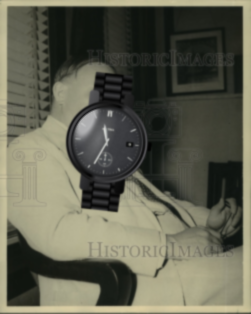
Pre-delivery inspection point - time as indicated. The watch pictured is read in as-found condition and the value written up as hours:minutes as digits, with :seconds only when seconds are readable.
11:34
